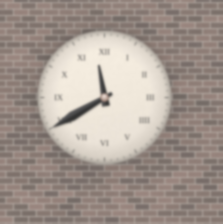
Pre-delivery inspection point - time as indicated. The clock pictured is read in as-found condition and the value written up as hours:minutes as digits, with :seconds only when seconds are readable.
11:40
